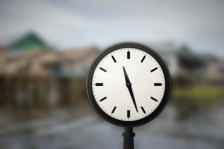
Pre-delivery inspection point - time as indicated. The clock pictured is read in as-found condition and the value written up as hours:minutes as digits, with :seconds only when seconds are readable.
11:27
